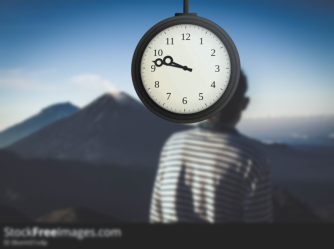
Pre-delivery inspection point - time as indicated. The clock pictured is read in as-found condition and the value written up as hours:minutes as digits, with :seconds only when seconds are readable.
9:47
